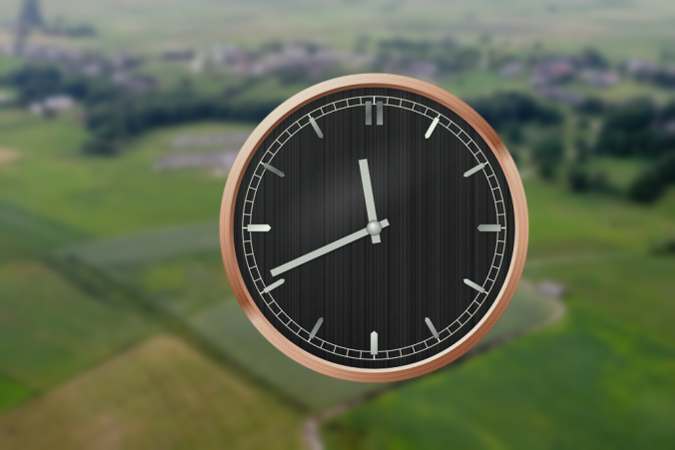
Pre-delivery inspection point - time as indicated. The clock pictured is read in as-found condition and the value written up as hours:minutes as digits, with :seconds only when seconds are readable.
11:41
